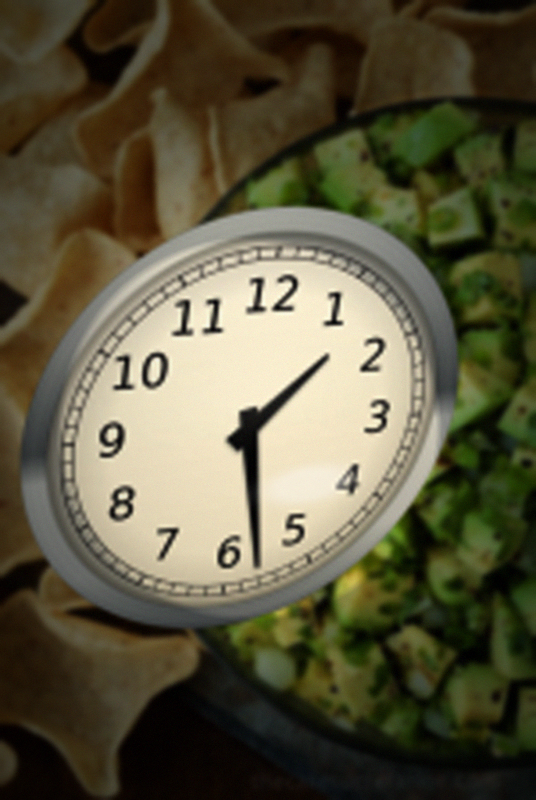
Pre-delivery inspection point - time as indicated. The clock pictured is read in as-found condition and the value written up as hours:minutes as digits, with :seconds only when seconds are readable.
1:28
